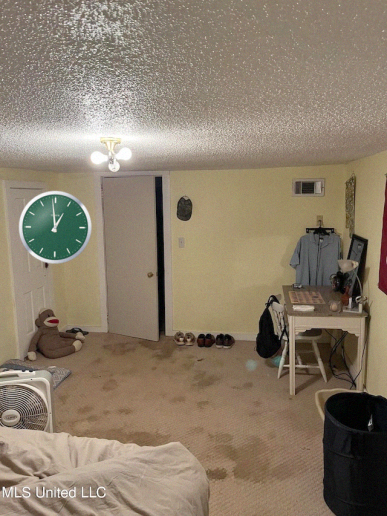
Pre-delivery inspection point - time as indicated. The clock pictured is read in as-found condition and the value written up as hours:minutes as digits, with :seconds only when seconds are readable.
12:59
